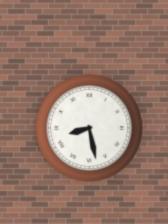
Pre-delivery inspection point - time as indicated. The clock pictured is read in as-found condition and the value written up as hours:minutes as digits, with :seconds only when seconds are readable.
8:28
